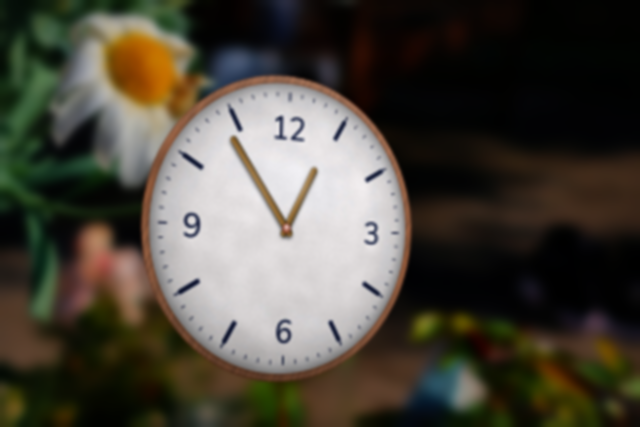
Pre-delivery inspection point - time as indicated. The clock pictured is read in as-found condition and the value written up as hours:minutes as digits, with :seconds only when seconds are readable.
12:54
